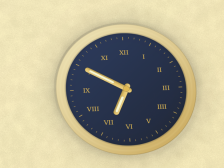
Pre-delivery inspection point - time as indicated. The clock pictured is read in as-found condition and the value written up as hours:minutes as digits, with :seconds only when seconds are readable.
6:50
